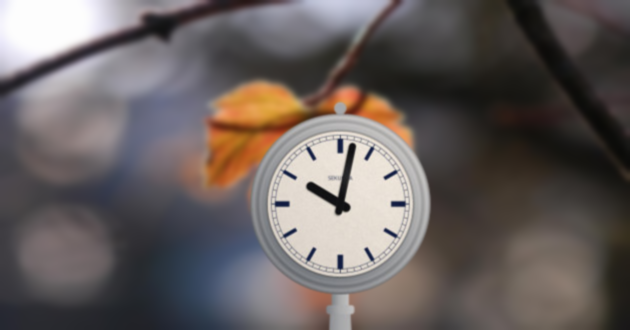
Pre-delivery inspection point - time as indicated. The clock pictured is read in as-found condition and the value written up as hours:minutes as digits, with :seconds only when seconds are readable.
10:02
